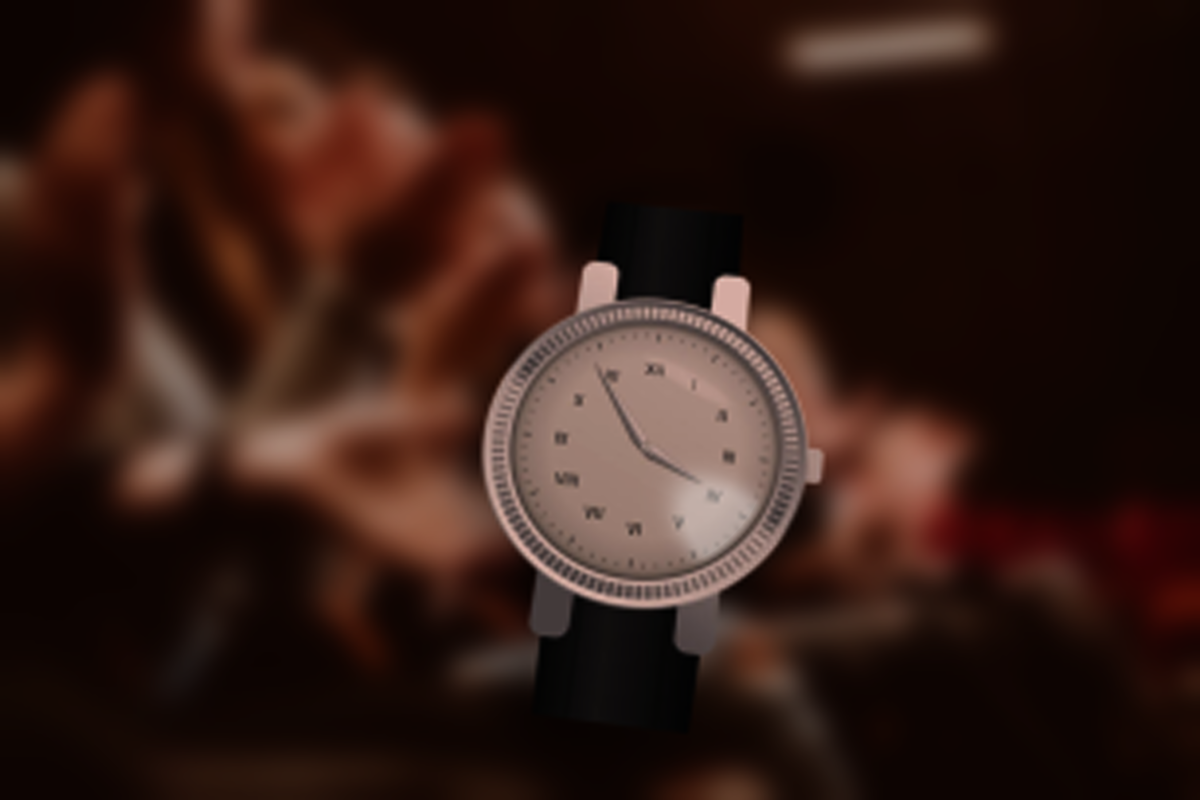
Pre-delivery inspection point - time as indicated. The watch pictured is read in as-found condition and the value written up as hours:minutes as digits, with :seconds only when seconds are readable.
3:54
